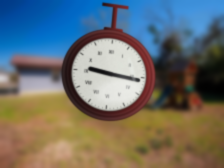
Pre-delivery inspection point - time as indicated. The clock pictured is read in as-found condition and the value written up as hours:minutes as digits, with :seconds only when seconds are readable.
9:16
